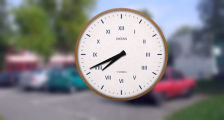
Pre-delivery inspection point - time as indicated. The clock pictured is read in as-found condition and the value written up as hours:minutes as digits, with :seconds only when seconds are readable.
7:41
